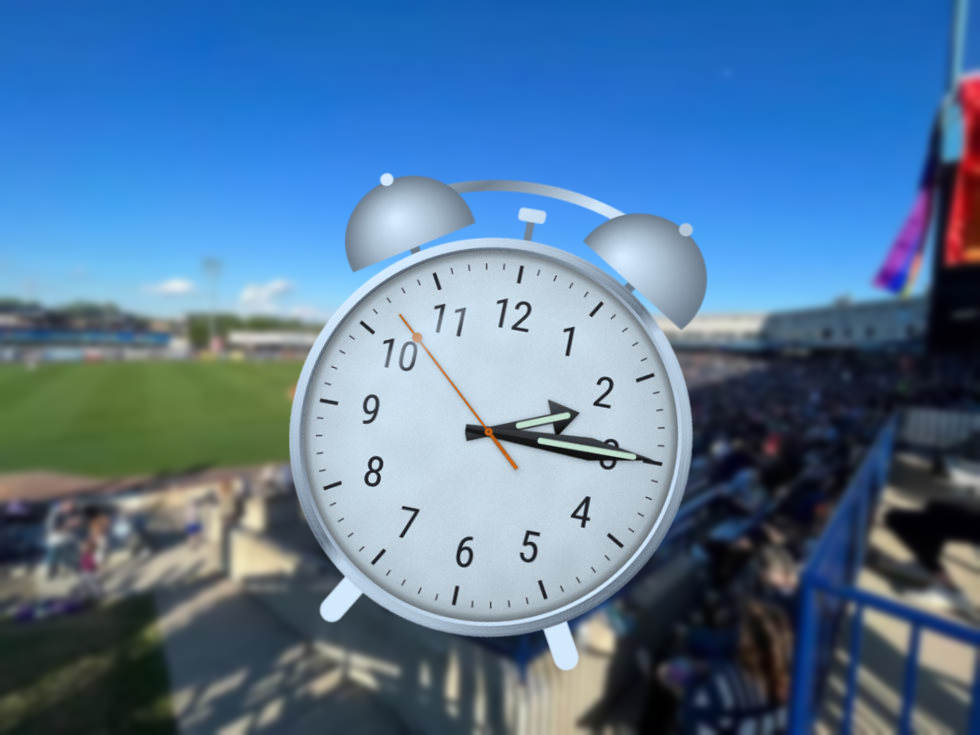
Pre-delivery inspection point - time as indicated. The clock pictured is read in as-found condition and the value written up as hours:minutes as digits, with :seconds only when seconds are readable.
2:14:52
